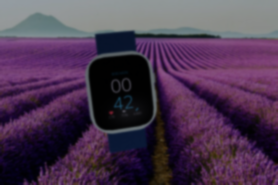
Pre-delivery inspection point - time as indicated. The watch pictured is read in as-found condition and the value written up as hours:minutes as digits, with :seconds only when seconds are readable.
0:42
